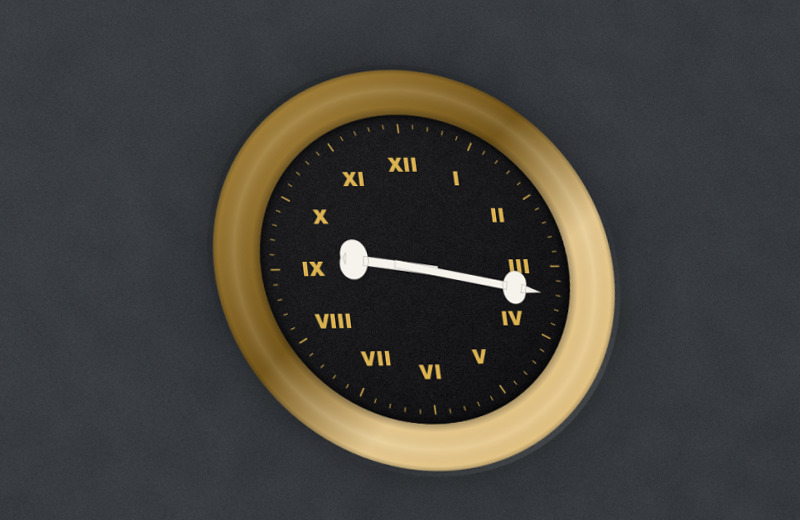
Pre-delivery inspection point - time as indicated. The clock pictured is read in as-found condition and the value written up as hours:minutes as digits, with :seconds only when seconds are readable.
9:17
